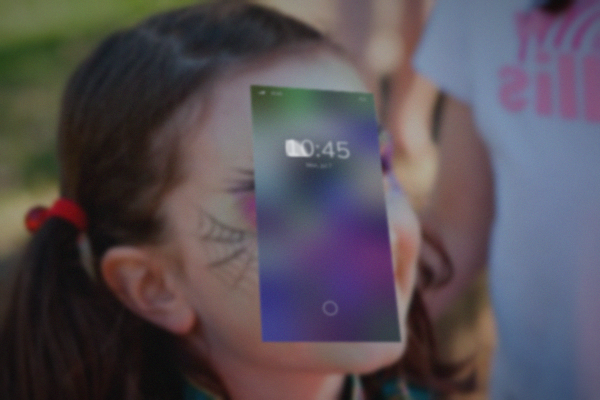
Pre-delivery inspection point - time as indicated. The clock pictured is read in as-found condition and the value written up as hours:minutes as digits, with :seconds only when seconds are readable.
10:45
